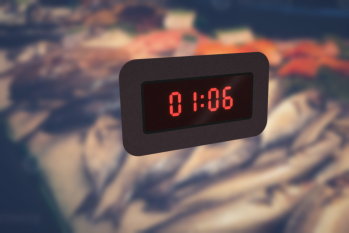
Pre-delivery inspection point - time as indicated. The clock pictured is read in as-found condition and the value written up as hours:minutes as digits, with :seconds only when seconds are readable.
1:06
